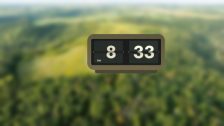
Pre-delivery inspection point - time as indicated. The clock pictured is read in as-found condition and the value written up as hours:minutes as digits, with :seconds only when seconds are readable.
8:33
